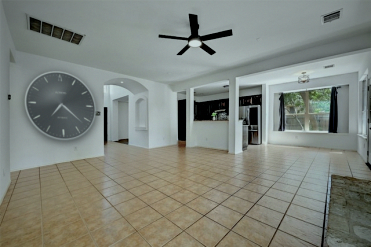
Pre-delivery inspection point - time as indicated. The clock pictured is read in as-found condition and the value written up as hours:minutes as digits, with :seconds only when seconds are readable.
7:22
